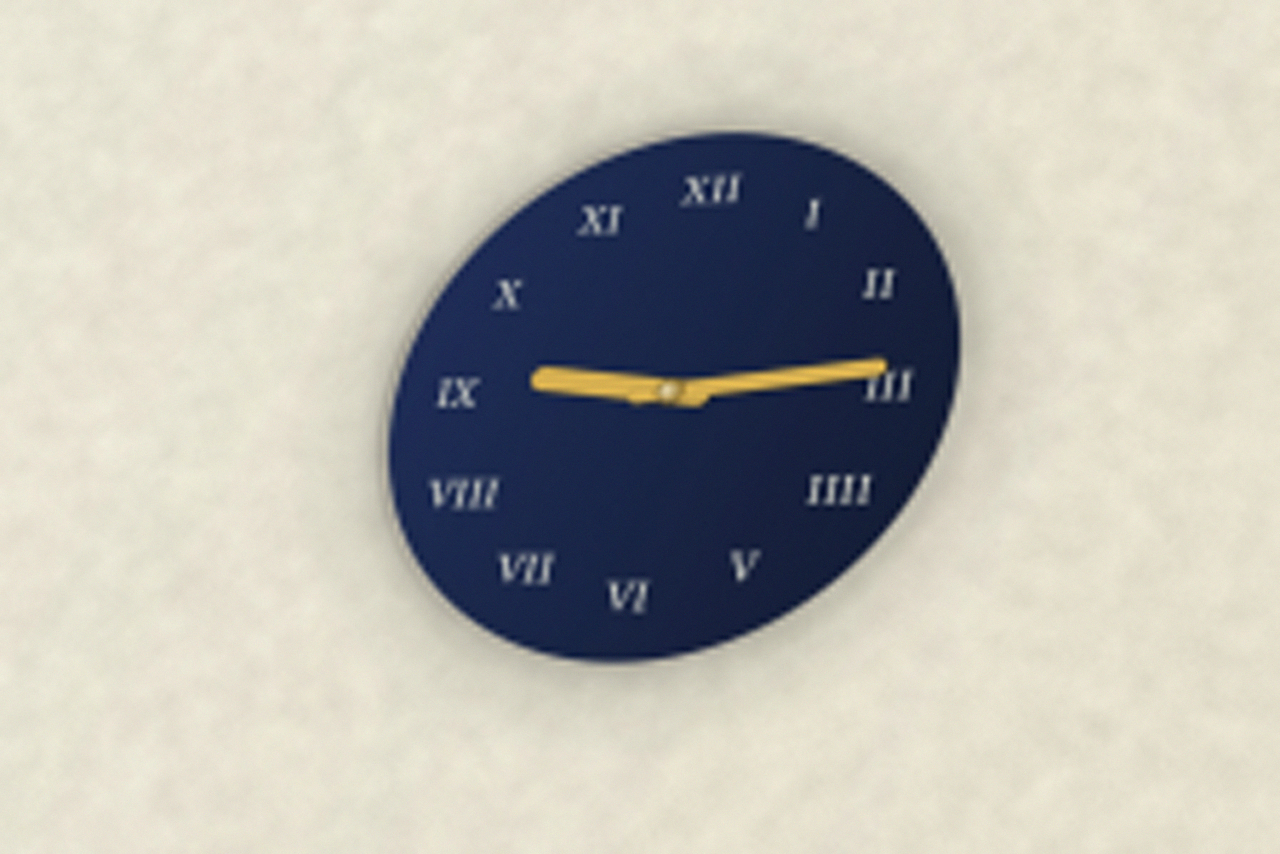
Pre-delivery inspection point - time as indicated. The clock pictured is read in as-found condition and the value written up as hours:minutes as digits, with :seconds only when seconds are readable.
9:14
